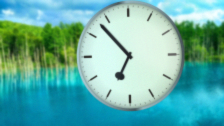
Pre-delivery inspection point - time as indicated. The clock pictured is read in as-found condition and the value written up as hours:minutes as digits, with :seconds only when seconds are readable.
6:53
